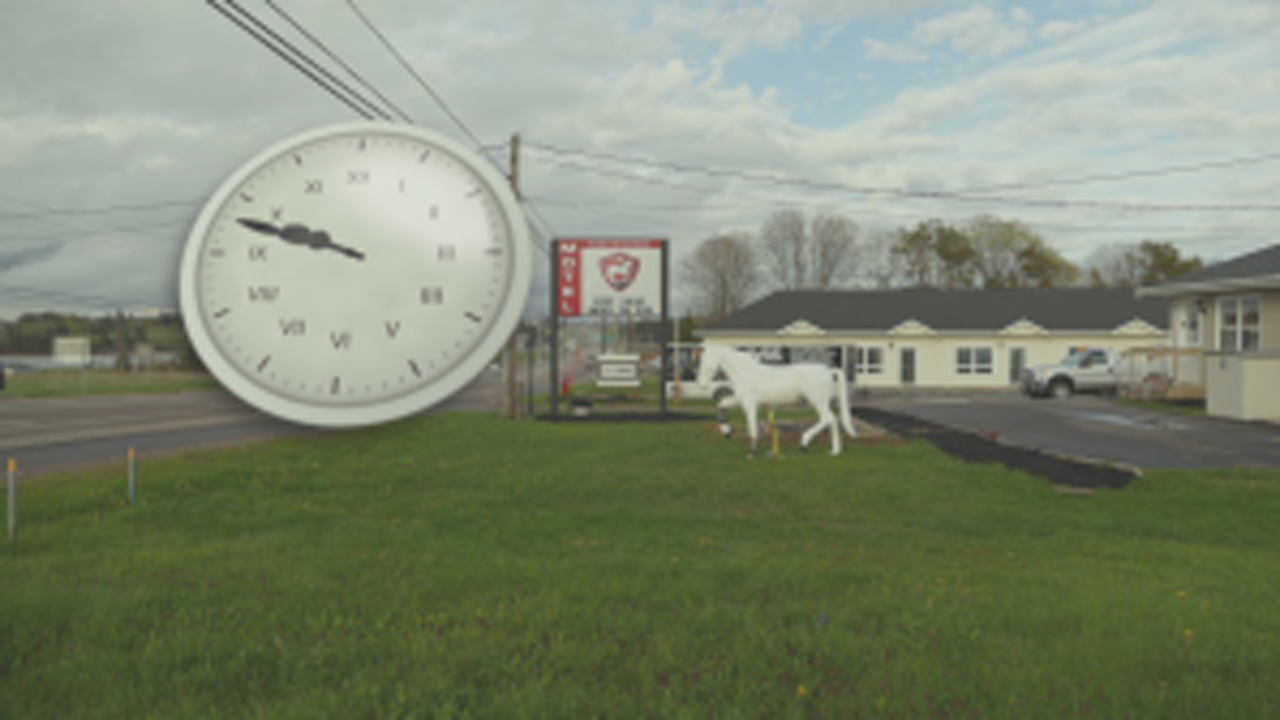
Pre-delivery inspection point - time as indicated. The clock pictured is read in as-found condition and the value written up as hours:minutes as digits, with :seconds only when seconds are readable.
9:48
